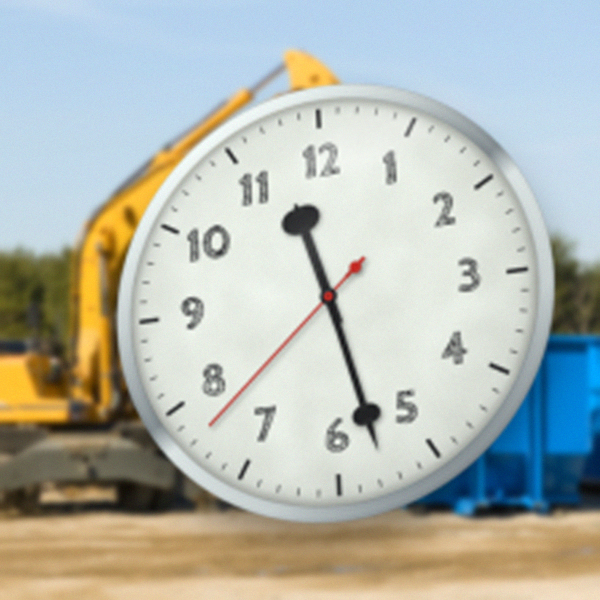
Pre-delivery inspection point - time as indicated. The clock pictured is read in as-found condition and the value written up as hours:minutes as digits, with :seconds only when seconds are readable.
11:27:38
